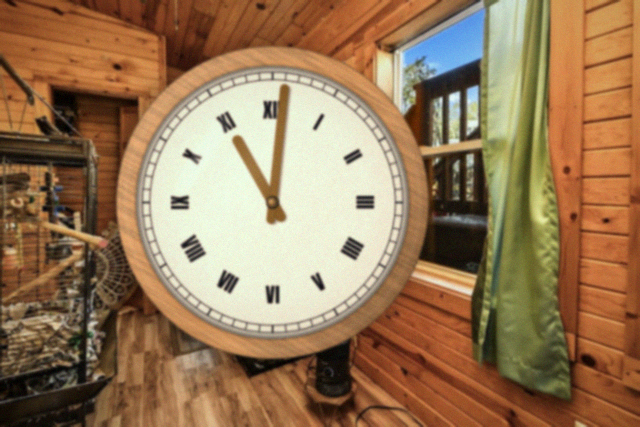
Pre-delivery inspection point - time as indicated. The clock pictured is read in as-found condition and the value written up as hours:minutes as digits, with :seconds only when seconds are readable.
11:01
